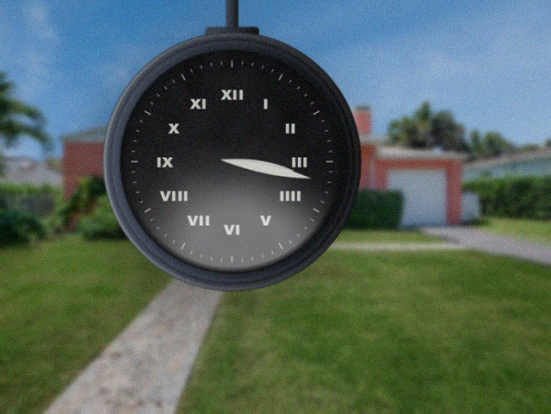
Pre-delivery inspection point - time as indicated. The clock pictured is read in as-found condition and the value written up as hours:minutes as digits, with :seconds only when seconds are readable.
3:17
